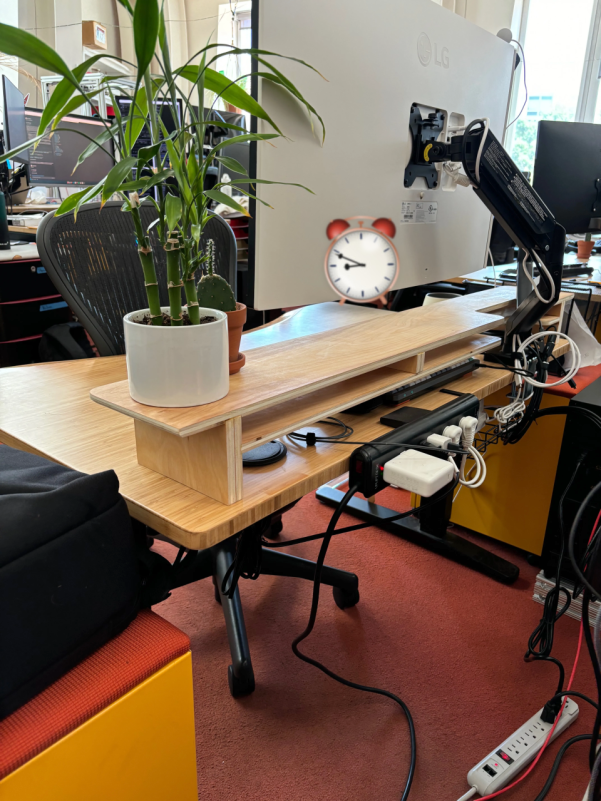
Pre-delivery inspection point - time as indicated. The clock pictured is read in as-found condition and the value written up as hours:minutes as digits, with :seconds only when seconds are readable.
8:49
